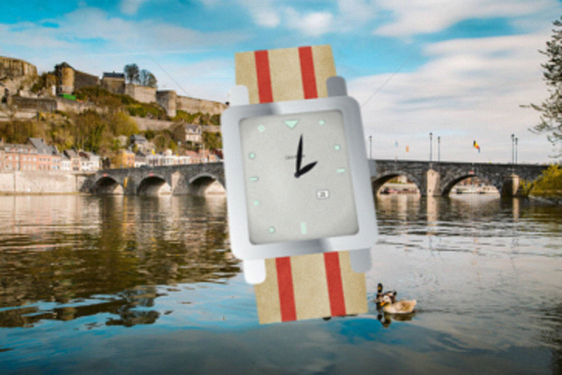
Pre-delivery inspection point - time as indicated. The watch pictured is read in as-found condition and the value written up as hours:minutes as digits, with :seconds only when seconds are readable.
2:02
